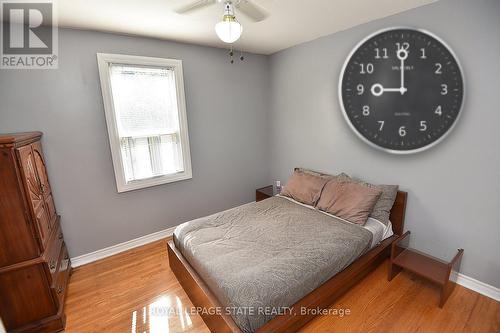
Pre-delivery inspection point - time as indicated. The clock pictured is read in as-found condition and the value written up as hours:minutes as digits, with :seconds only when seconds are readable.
9:00
